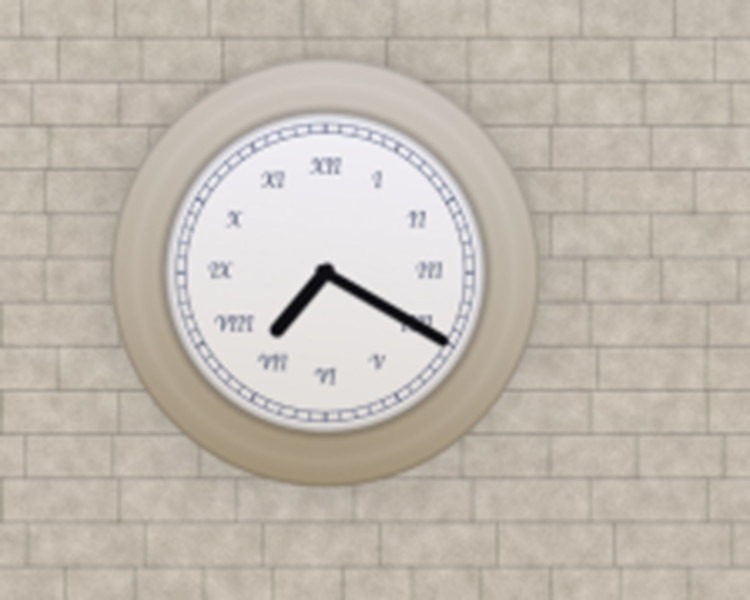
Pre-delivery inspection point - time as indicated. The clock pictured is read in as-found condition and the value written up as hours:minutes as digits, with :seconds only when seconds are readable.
7:20
